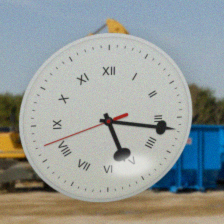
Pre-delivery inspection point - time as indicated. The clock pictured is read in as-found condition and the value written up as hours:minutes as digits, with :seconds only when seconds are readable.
5:16:42
